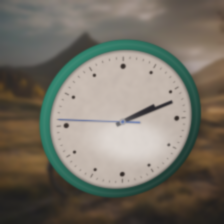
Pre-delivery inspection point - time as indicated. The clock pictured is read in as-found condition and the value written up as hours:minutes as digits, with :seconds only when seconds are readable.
2:11:46
